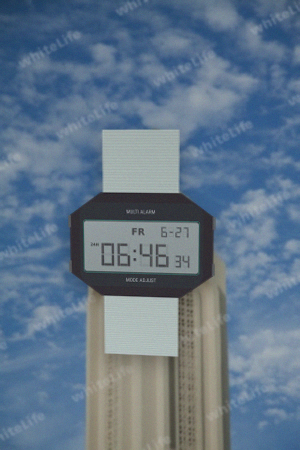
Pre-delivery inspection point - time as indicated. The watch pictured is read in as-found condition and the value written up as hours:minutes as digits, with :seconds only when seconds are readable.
6:46:34
